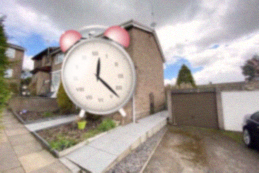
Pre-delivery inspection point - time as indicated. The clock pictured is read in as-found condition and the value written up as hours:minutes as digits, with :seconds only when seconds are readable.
12:23
